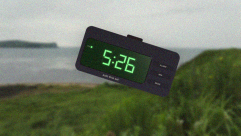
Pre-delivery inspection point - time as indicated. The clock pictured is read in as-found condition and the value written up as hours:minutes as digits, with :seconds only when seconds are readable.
5:26
